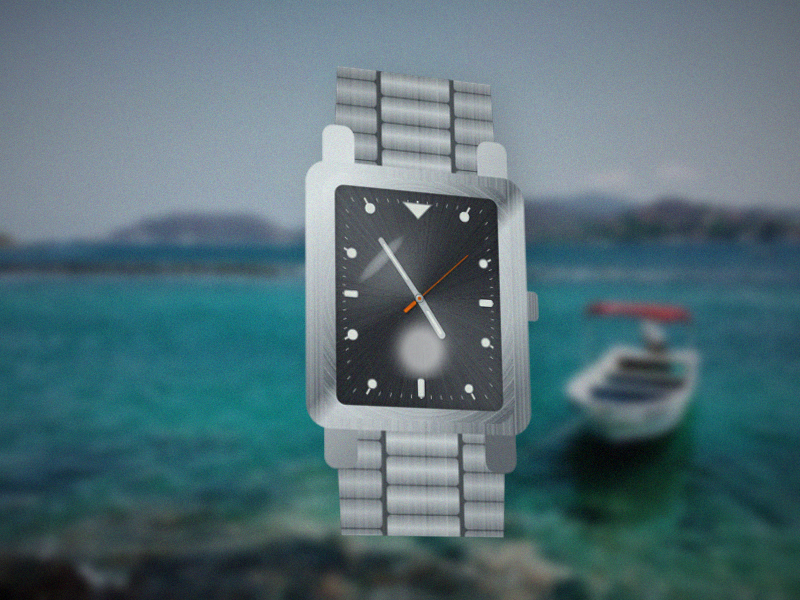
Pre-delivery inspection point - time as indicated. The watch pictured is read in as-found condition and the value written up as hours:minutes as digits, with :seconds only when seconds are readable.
4:54:08
